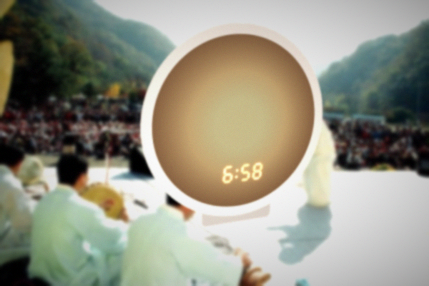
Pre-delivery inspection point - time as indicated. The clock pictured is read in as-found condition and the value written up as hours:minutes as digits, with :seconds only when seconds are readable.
6:58
